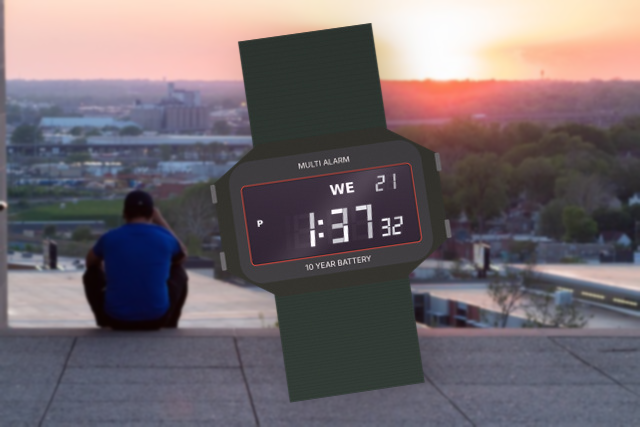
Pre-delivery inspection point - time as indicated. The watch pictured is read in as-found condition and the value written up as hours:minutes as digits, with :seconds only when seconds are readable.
1:37:32
